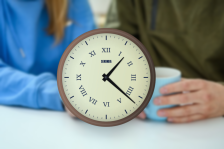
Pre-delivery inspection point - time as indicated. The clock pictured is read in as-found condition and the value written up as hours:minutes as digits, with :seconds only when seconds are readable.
1:22
